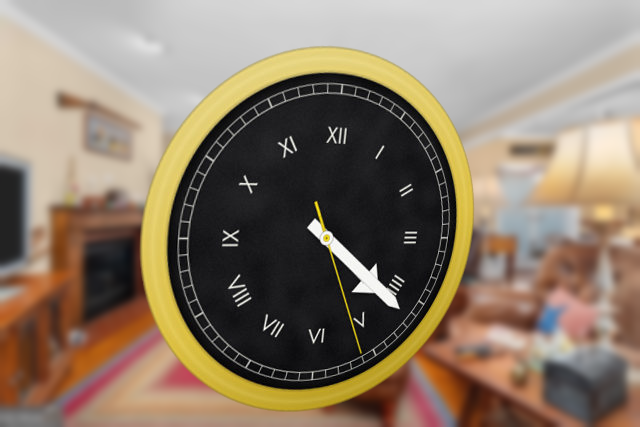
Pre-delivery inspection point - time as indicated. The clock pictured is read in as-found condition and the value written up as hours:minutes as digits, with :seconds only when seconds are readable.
4:21:26
